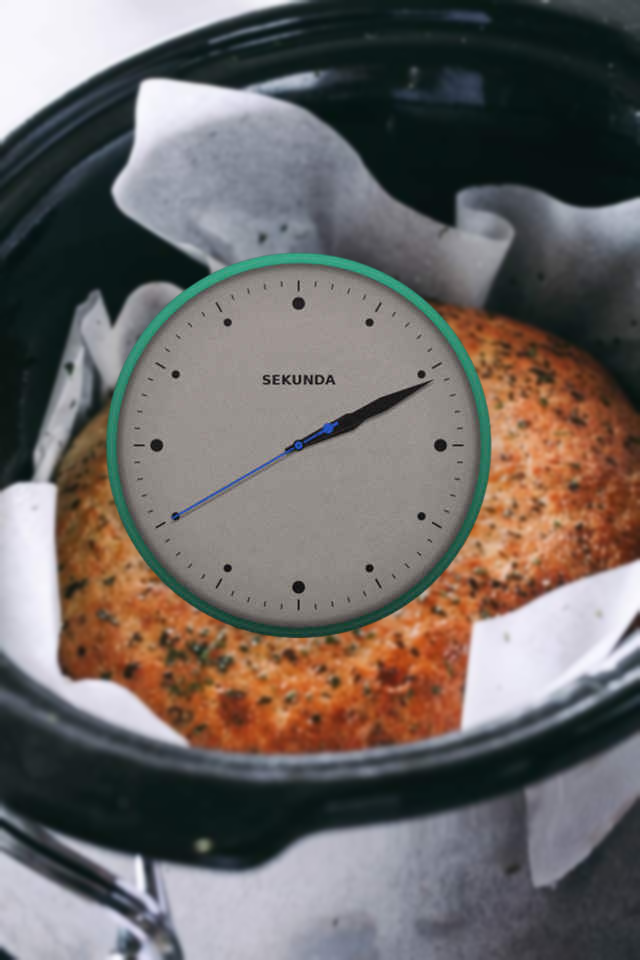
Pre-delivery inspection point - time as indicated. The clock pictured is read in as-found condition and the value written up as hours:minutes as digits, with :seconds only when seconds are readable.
2:10:40
